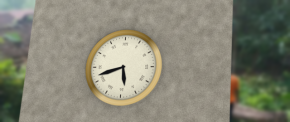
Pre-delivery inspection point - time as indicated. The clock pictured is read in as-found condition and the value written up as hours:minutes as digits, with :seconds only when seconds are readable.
5:42
